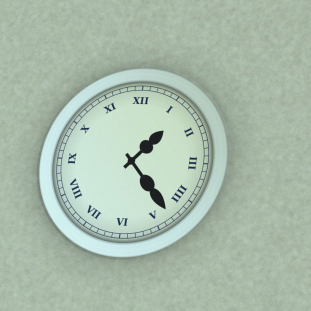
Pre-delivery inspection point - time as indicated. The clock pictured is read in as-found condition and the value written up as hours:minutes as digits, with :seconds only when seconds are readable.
1:23
